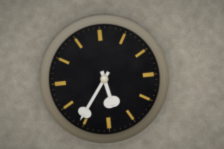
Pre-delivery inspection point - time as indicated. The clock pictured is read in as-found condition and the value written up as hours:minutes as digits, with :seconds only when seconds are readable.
5:36
